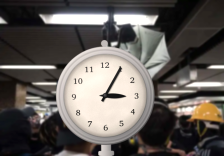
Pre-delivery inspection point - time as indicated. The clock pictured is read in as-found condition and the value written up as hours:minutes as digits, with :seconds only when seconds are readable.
3:05
